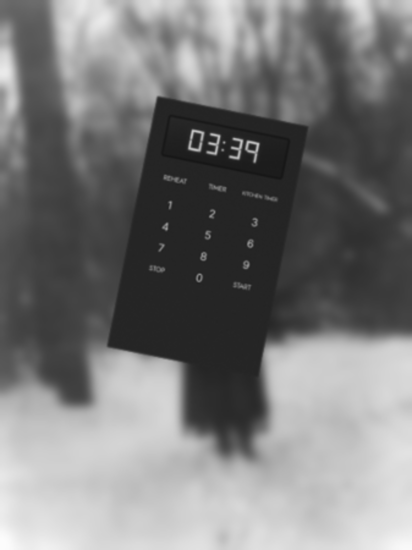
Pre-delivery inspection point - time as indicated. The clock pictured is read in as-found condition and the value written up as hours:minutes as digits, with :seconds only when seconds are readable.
3:39
